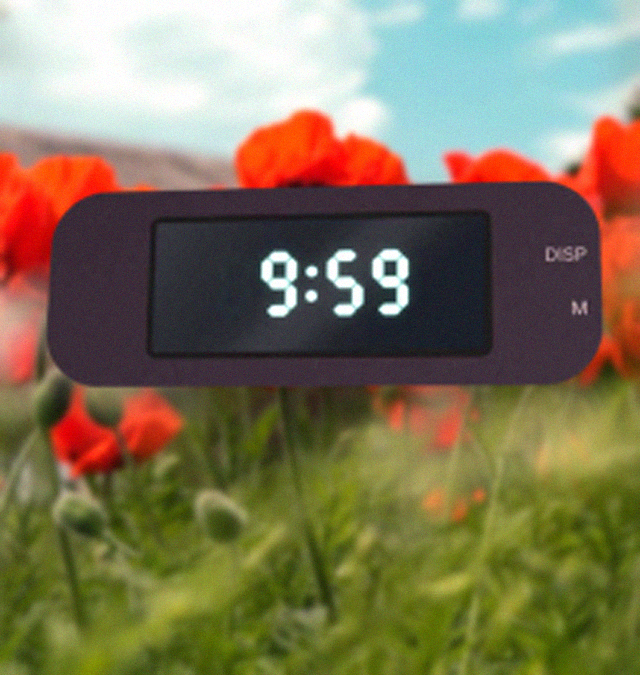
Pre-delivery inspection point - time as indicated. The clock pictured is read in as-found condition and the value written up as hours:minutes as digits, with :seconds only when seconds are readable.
9:59
